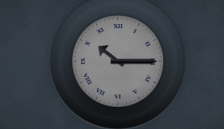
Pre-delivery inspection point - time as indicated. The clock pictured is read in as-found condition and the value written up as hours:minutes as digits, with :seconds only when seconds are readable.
10:15
